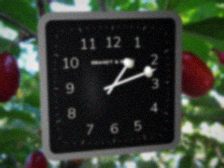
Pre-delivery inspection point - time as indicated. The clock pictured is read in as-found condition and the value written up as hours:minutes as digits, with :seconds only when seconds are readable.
1:12
